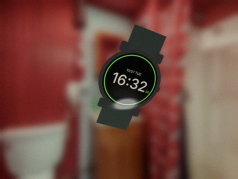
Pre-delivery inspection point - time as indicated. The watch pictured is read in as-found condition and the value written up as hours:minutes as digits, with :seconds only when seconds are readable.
16:32
